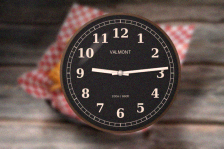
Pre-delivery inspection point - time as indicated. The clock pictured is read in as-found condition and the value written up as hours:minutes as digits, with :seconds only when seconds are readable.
9:14
